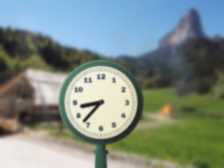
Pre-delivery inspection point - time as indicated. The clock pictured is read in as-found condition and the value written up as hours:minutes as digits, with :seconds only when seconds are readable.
8:37
